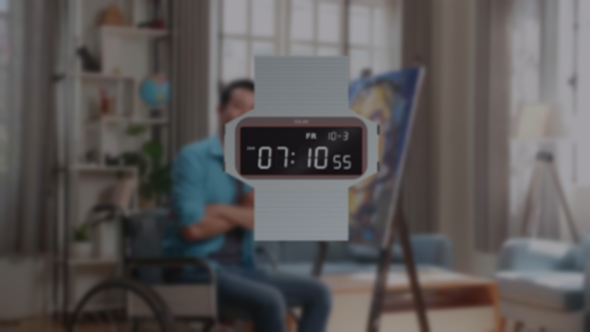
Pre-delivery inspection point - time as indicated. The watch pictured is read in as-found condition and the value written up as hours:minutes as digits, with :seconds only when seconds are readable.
7:10:55
